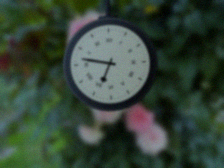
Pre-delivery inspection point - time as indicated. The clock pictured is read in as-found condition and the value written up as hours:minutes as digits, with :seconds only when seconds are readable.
6:47
